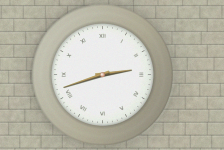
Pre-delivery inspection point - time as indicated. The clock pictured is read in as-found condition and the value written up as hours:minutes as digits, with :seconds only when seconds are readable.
2:42
